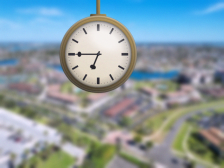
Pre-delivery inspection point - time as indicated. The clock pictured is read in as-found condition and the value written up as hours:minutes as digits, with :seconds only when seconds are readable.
6:45
